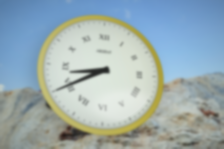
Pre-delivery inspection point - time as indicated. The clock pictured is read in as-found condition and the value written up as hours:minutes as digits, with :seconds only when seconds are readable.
8:40
